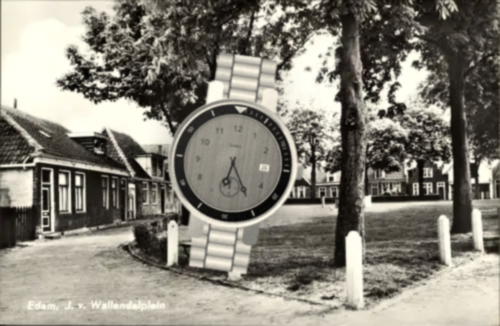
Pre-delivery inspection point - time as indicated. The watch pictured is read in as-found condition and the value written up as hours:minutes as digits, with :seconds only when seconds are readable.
6:25
